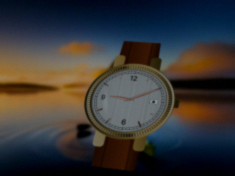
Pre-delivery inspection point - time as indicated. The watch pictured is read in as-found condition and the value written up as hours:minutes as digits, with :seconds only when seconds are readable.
9:10
